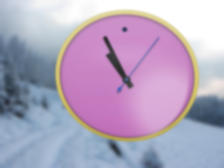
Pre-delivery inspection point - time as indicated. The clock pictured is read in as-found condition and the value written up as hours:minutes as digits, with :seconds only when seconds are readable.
10:56:06
